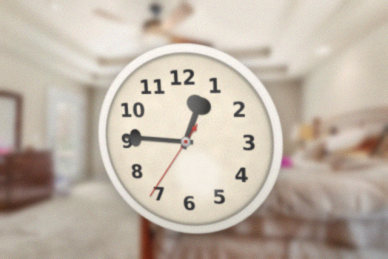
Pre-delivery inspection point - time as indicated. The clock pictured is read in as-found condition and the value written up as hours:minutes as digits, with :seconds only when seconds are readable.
12:45:36
